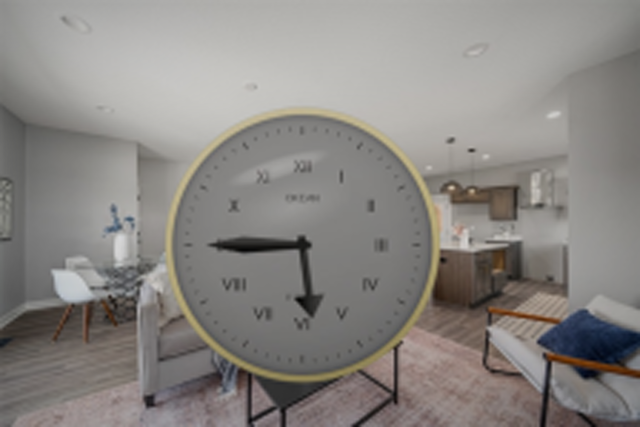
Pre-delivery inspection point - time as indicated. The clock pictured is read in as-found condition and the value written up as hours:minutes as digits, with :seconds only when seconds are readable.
5:45
